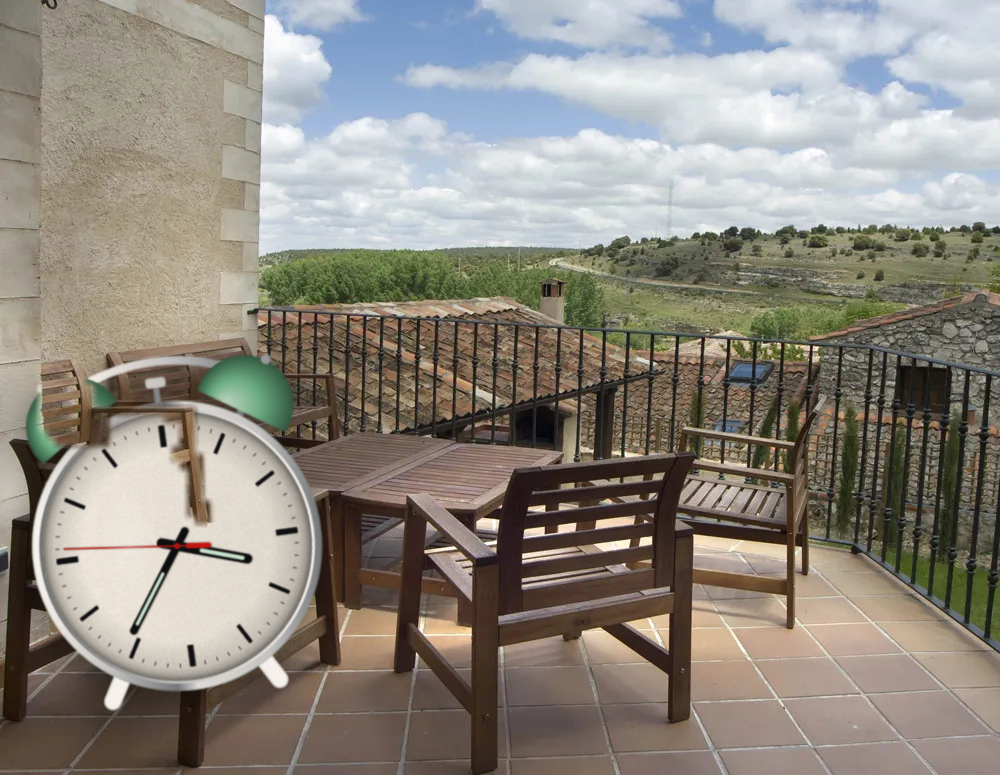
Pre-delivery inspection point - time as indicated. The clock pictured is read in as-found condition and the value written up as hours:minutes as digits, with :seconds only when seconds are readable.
3:35:46
